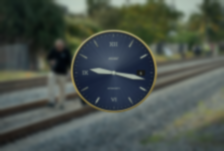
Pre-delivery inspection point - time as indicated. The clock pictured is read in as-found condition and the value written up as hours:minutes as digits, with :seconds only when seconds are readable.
9:17
